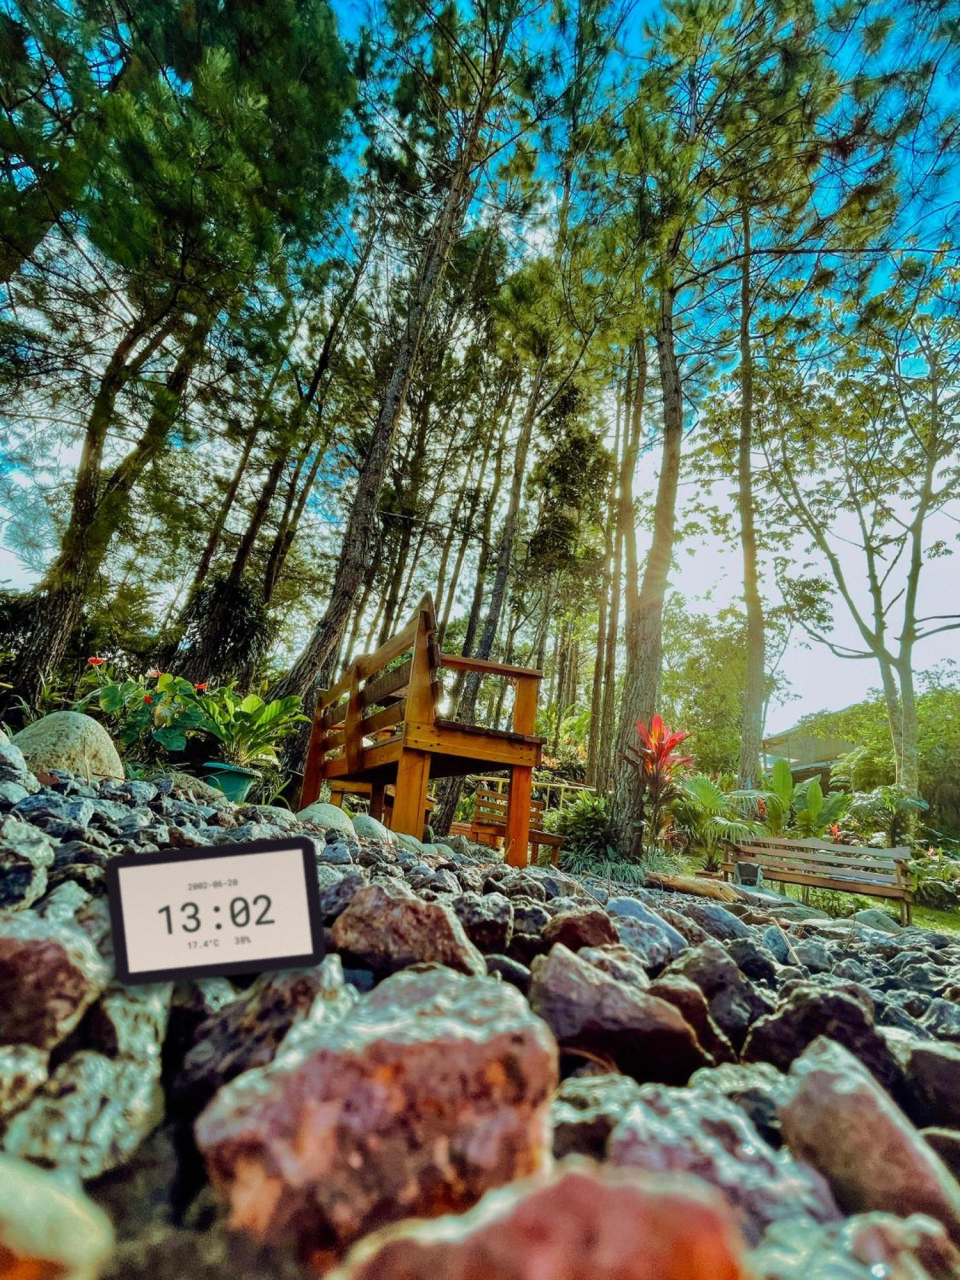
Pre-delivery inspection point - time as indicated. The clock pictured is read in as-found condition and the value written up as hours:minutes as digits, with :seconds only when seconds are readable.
13:02
